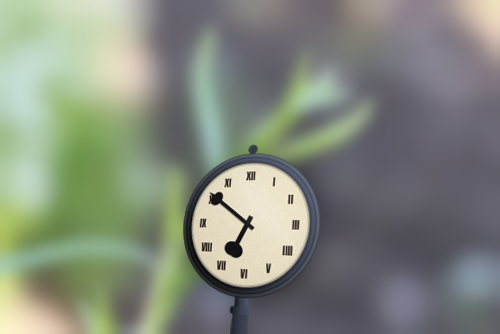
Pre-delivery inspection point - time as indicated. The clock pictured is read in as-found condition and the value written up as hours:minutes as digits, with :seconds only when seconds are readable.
6:51
